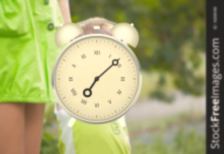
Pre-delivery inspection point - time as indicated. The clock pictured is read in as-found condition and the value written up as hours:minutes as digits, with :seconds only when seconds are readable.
7:08
